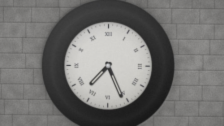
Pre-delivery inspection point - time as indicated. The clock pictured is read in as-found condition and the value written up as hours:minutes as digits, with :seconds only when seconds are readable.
7:26
